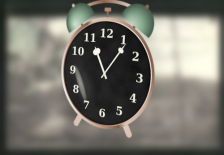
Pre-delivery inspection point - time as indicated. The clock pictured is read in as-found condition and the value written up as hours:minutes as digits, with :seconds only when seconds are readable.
11:06
